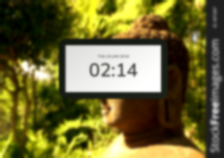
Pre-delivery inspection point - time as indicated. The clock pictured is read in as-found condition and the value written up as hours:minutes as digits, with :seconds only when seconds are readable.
2:14
